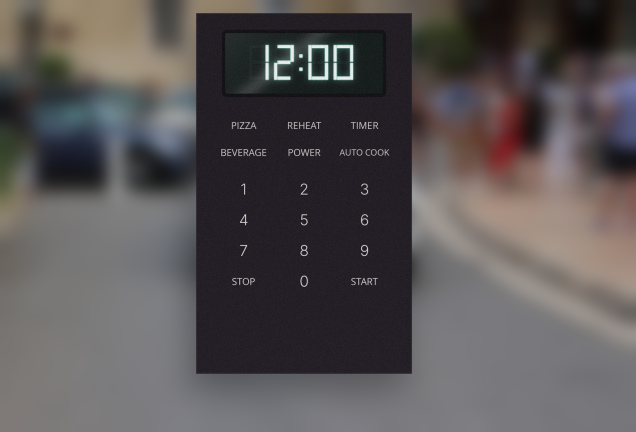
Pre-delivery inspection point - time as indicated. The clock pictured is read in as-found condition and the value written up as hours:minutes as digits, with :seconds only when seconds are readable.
12:00
